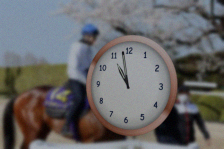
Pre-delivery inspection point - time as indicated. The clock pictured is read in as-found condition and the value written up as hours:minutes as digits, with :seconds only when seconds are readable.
10:58
